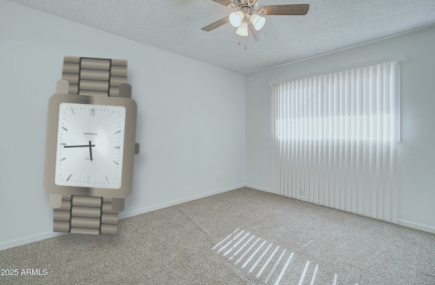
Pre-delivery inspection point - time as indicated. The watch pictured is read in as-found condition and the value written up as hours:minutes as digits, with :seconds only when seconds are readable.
5:44
